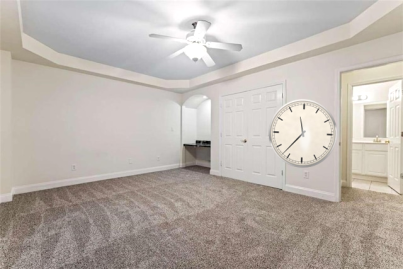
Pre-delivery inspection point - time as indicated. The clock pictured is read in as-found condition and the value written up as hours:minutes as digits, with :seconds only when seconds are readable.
11:37
